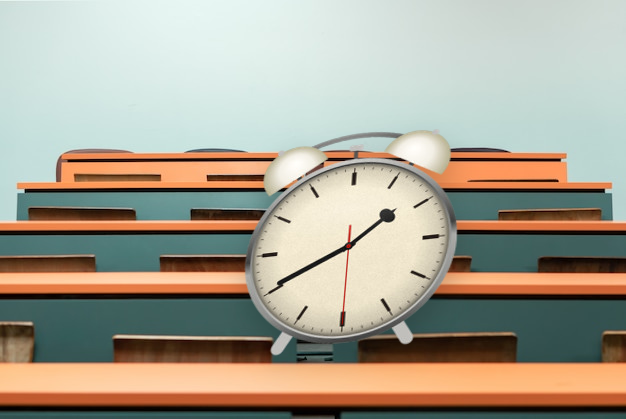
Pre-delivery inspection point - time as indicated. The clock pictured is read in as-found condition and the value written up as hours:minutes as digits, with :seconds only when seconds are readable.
1:40:30
